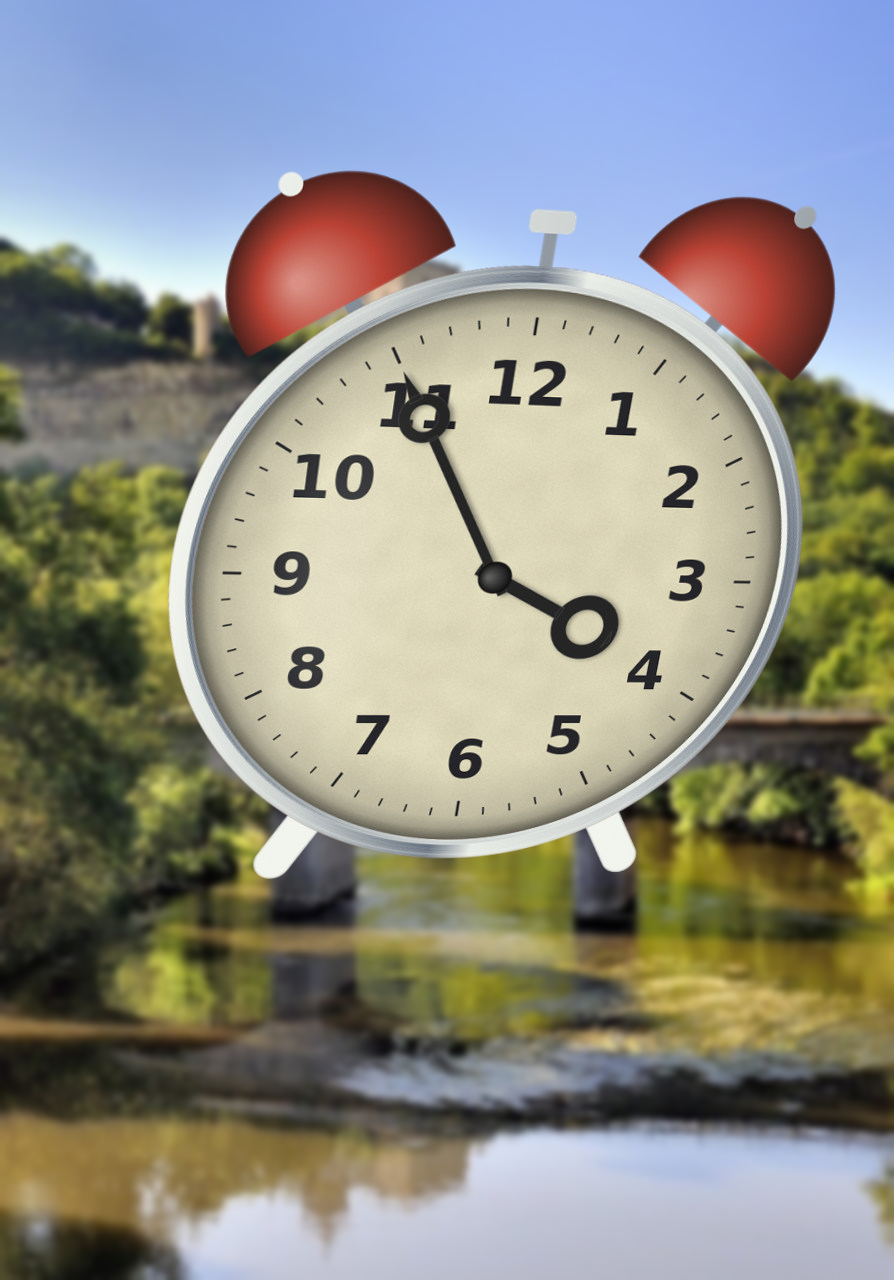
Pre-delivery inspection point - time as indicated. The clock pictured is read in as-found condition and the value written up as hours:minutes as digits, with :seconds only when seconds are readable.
3:55
